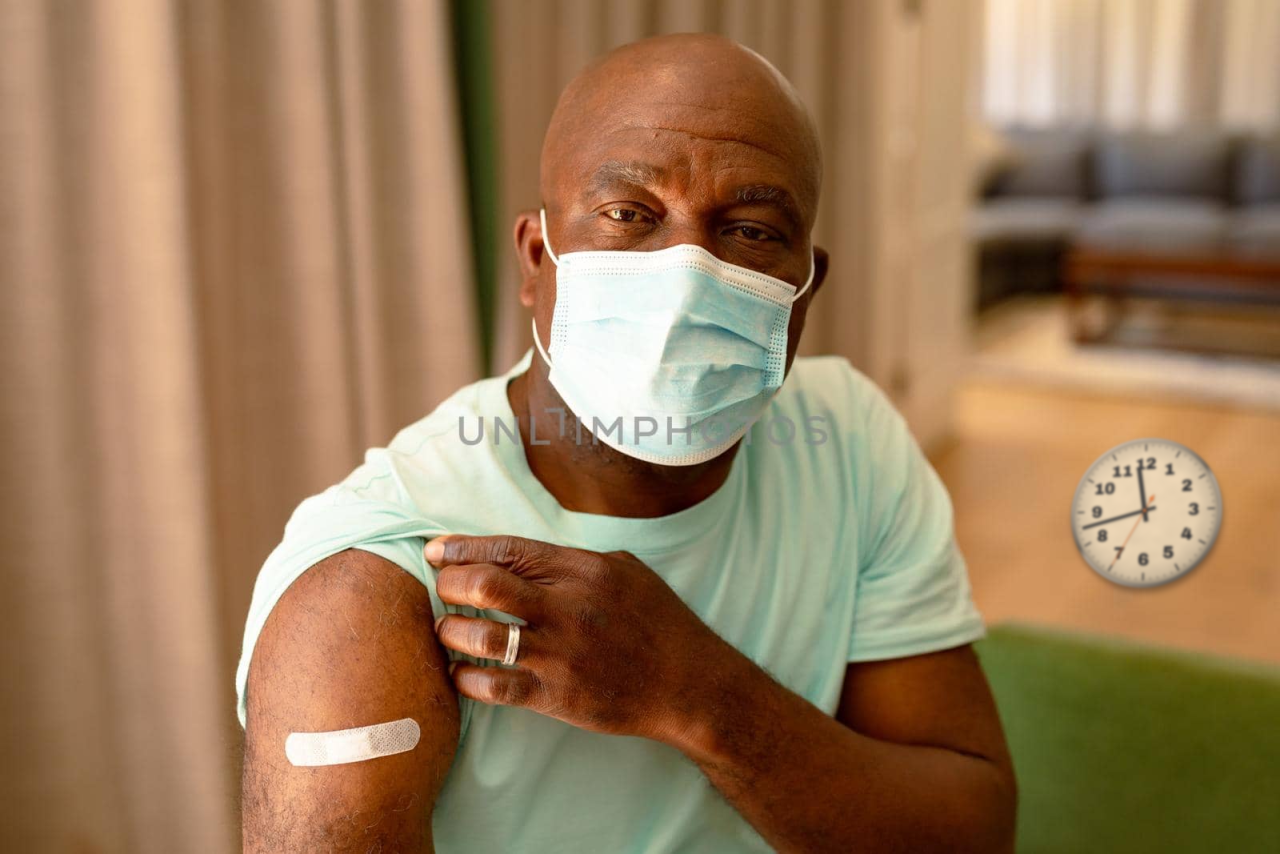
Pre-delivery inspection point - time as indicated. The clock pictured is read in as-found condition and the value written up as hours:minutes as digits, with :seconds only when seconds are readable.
11:42:35
